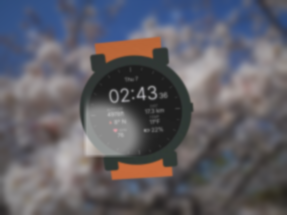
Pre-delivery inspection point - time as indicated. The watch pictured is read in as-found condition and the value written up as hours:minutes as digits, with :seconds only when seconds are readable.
2:43
